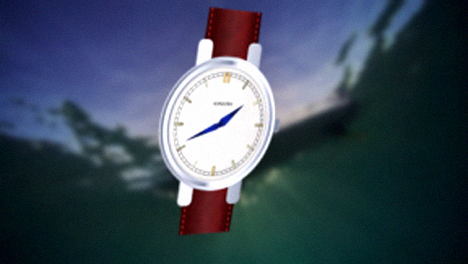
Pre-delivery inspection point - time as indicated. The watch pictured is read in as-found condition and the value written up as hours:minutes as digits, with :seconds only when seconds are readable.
1:41
